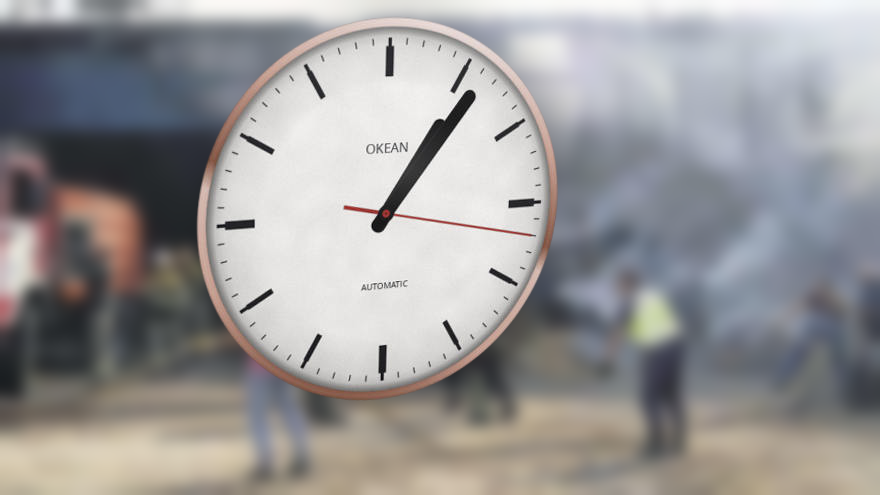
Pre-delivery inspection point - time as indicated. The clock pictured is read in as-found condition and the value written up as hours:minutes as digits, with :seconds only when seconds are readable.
1:06:17
